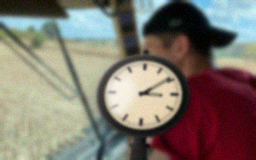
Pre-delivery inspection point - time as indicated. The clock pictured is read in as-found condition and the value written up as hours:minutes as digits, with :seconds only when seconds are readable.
3:09
